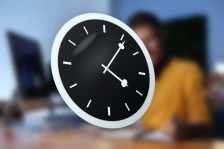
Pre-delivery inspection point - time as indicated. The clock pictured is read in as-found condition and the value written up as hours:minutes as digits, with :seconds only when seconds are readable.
4:06
